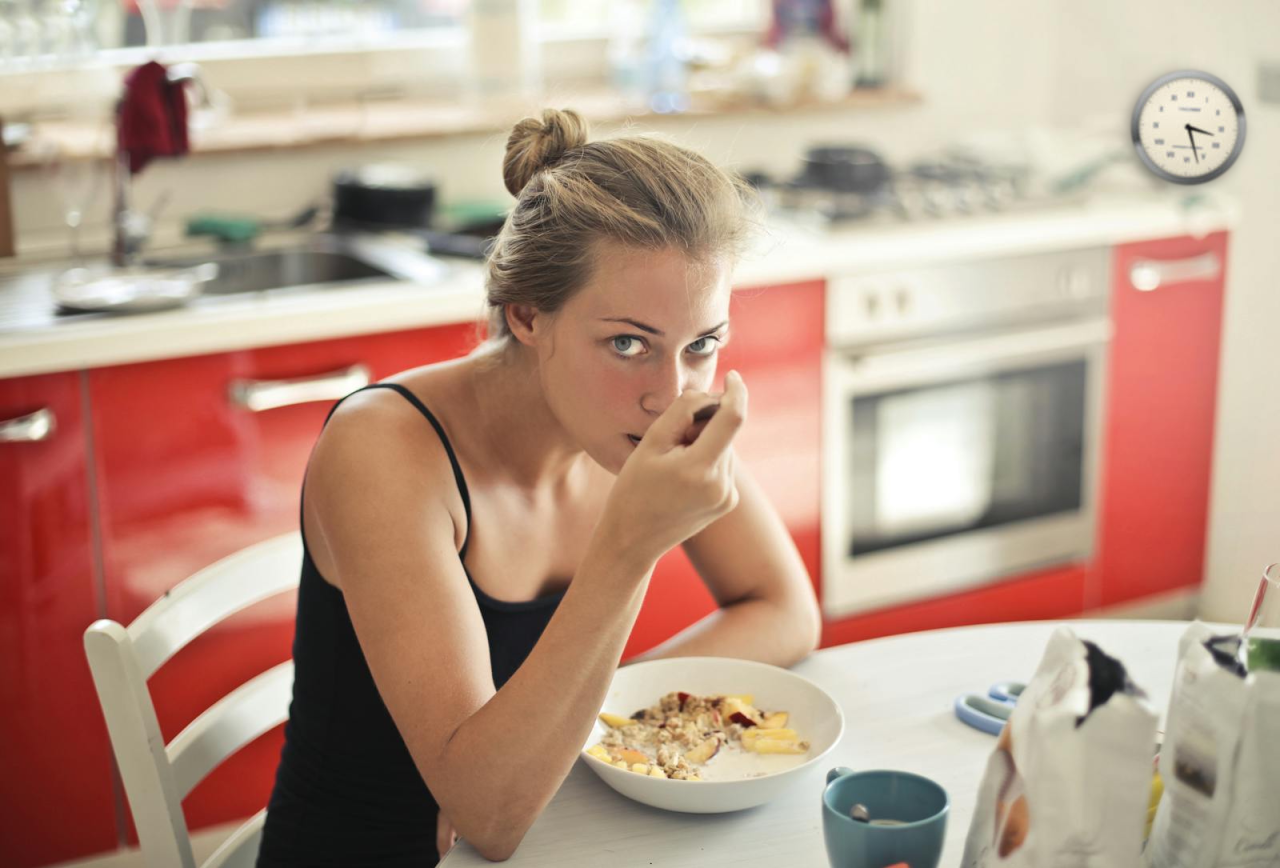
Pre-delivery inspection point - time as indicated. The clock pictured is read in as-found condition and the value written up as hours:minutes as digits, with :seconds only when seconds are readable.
3:27
